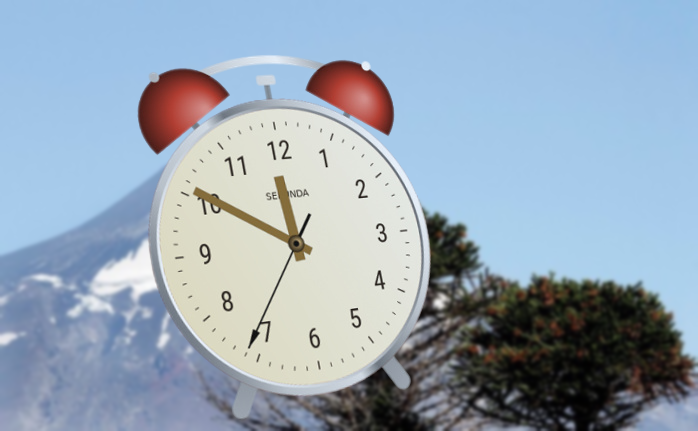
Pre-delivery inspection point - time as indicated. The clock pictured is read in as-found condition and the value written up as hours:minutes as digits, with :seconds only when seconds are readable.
11:50:36
